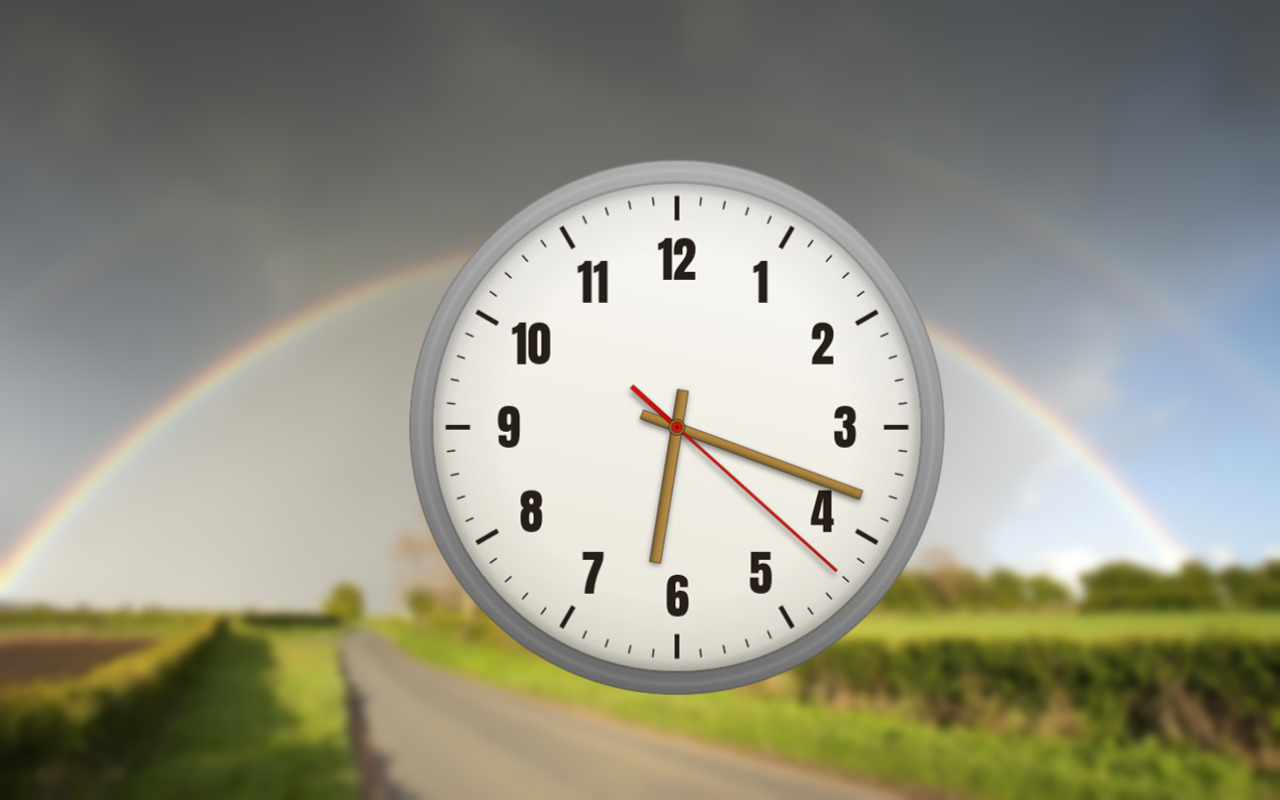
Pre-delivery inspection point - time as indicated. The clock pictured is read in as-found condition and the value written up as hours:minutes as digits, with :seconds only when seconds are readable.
6:18:22
